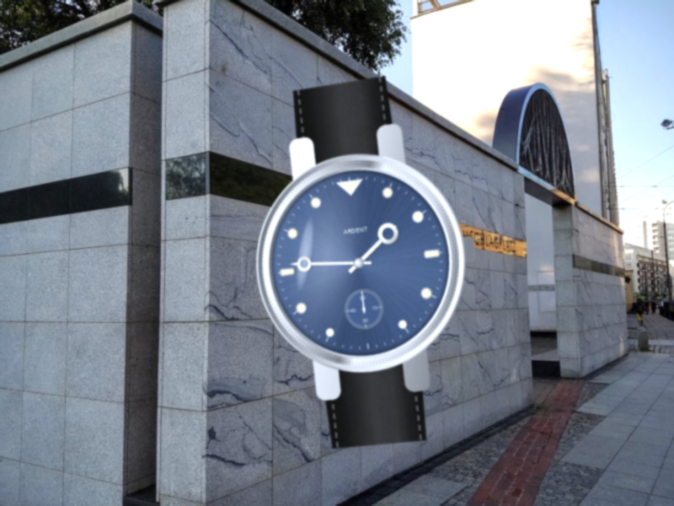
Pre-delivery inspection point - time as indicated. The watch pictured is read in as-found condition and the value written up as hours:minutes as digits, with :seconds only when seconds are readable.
1:46
